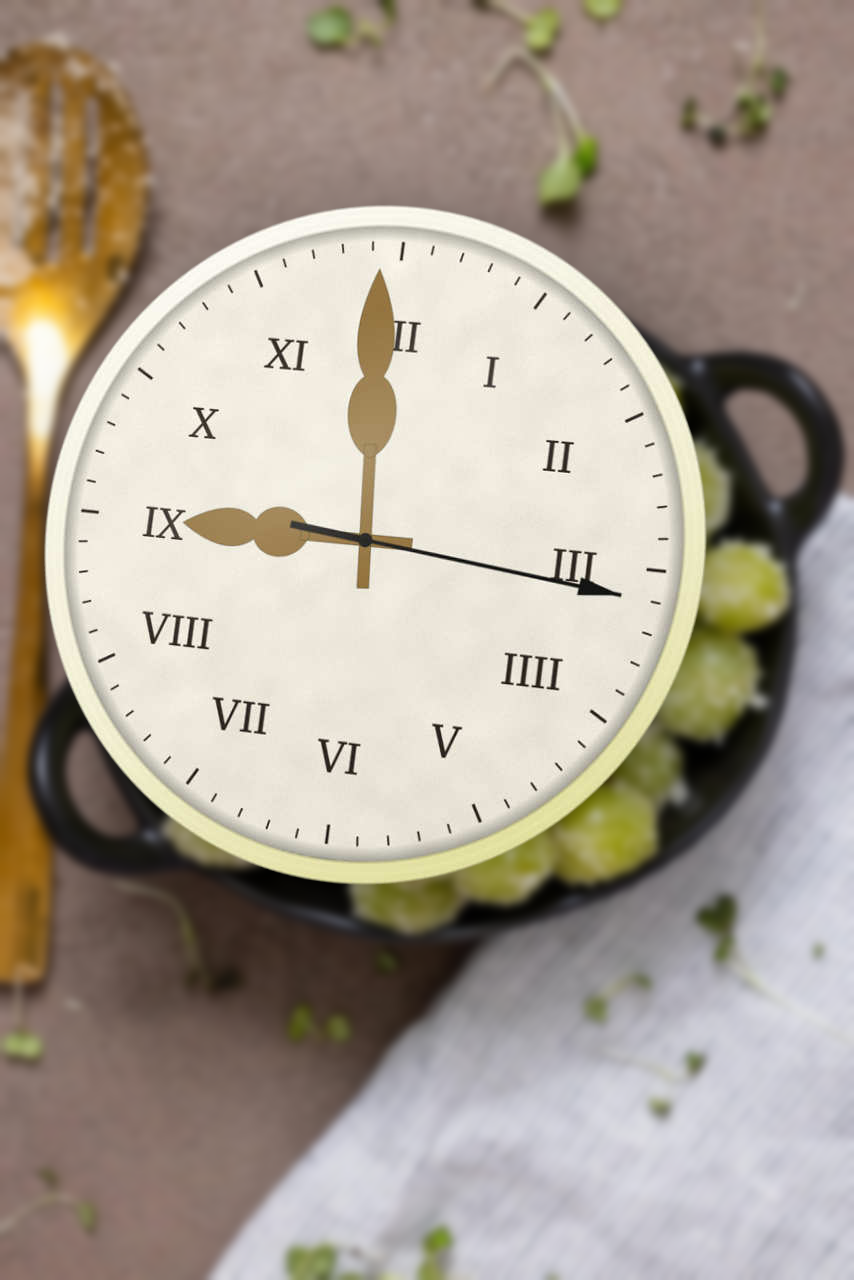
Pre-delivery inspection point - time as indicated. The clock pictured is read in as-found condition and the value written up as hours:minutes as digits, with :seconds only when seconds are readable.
8:59:16
